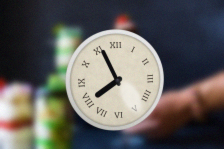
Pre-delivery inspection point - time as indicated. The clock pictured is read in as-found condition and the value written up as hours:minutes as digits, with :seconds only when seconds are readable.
7:56
